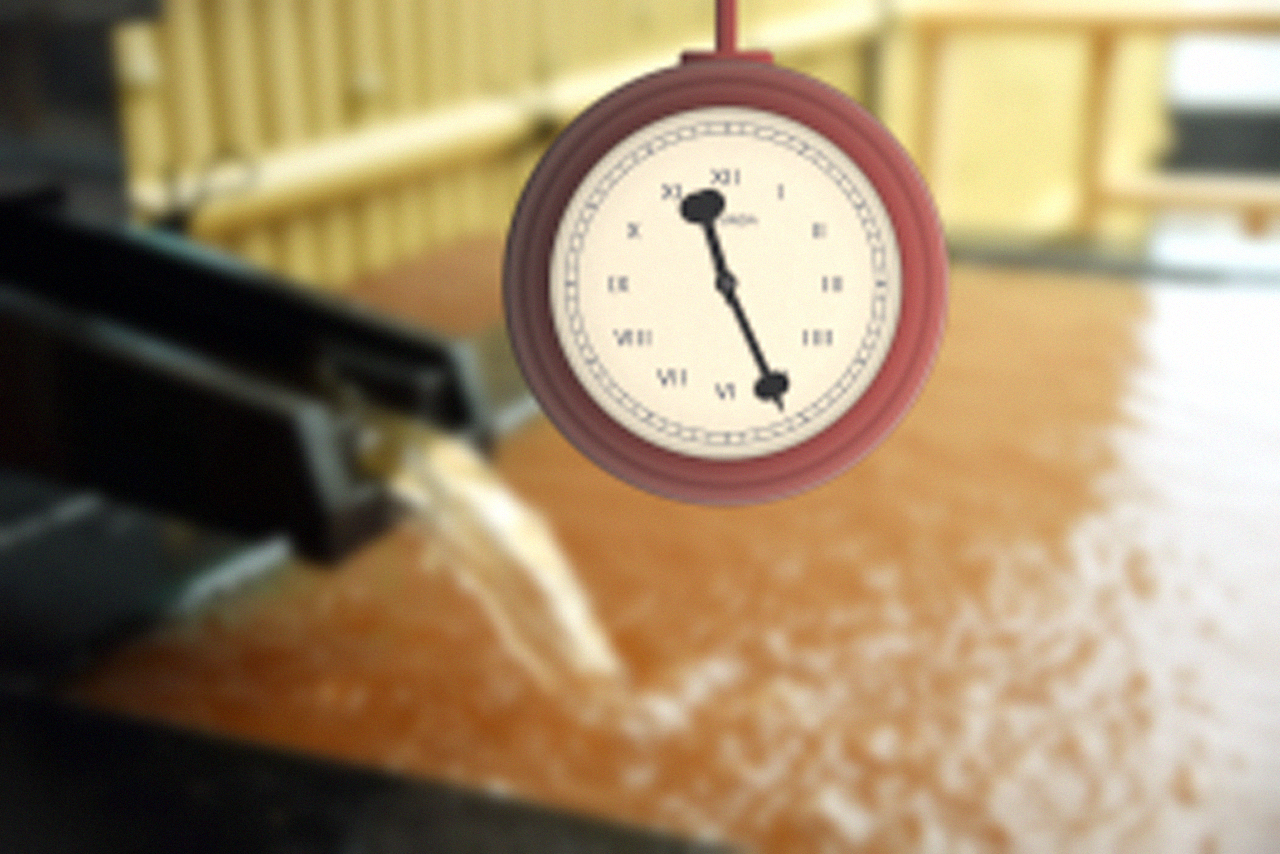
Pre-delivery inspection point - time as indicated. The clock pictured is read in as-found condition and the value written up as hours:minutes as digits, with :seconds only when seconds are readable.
11:26
